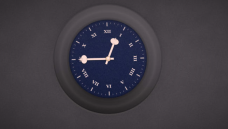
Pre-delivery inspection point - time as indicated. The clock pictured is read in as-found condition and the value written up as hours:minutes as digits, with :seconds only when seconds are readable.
12:45
